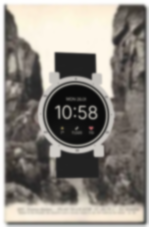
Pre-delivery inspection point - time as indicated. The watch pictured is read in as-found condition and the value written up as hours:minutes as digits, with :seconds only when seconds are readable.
10:58
